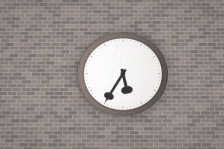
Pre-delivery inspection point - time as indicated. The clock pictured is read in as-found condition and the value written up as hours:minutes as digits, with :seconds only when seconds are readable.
5:35
